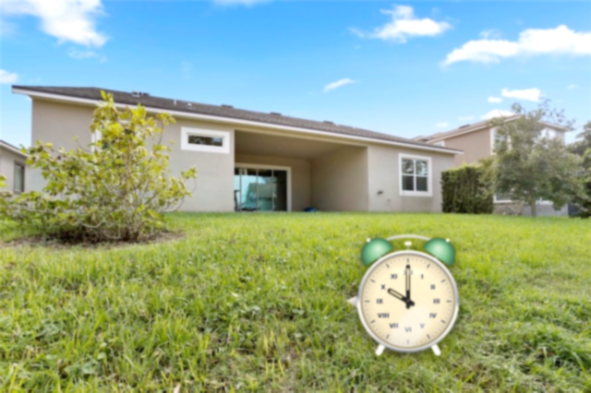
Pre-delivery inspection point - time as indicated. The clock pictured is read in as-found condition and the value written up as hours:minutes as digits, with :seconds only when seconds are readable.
10:00
